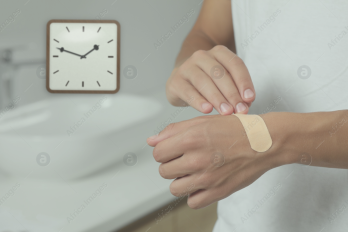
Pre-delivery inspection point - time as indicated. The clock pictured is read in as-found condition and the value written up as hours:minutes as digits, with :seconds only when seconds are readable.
1:48
